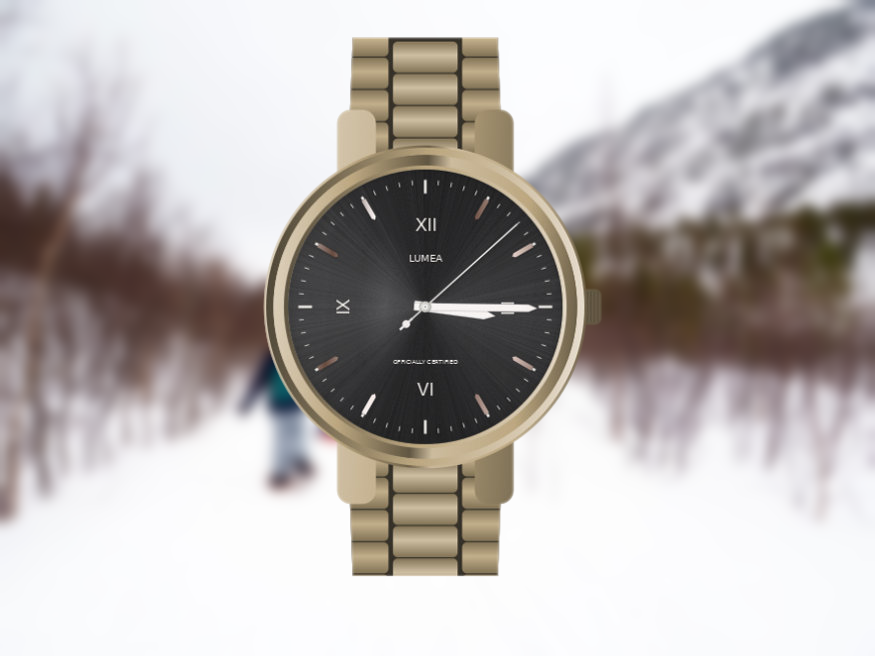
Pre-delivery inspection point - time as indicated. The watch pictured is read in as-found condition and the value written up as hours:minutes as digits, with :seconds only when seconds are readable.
3:15:08
